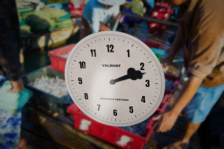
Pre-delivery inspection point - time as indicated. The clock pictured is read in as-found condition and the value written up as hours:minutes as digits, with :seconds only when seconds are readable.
2:12
